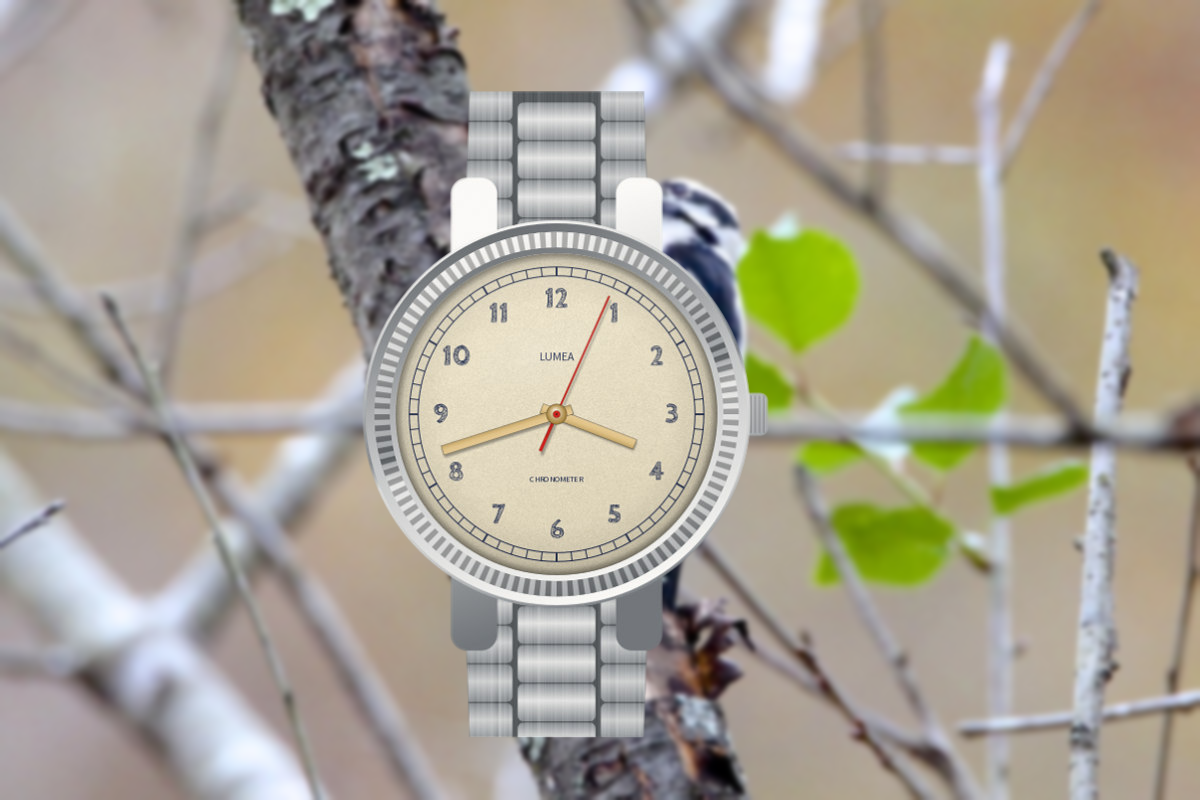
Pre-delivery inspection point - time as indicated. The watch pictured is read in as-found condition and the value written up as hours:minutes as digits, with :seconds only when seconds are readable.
3:42:04
